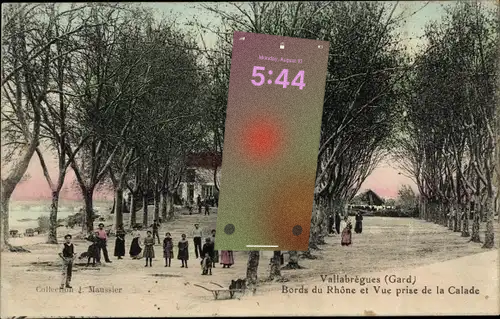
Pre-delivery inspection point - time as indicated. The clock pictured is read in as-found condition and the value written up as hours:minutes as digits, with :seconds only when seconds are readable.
5:44
